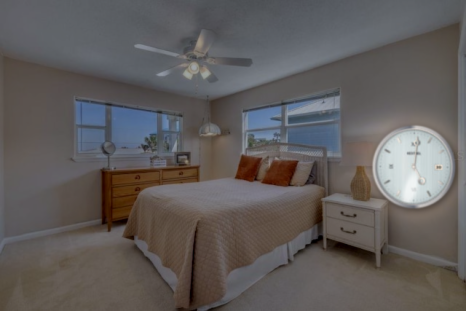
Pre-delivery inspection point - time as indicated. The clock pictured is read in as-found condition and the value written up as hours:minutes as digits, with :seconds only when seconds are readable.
5:01
